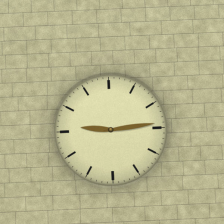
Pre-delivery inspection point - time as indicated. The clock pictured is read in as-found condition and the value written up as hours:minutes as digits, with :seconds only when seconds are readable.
9:14
